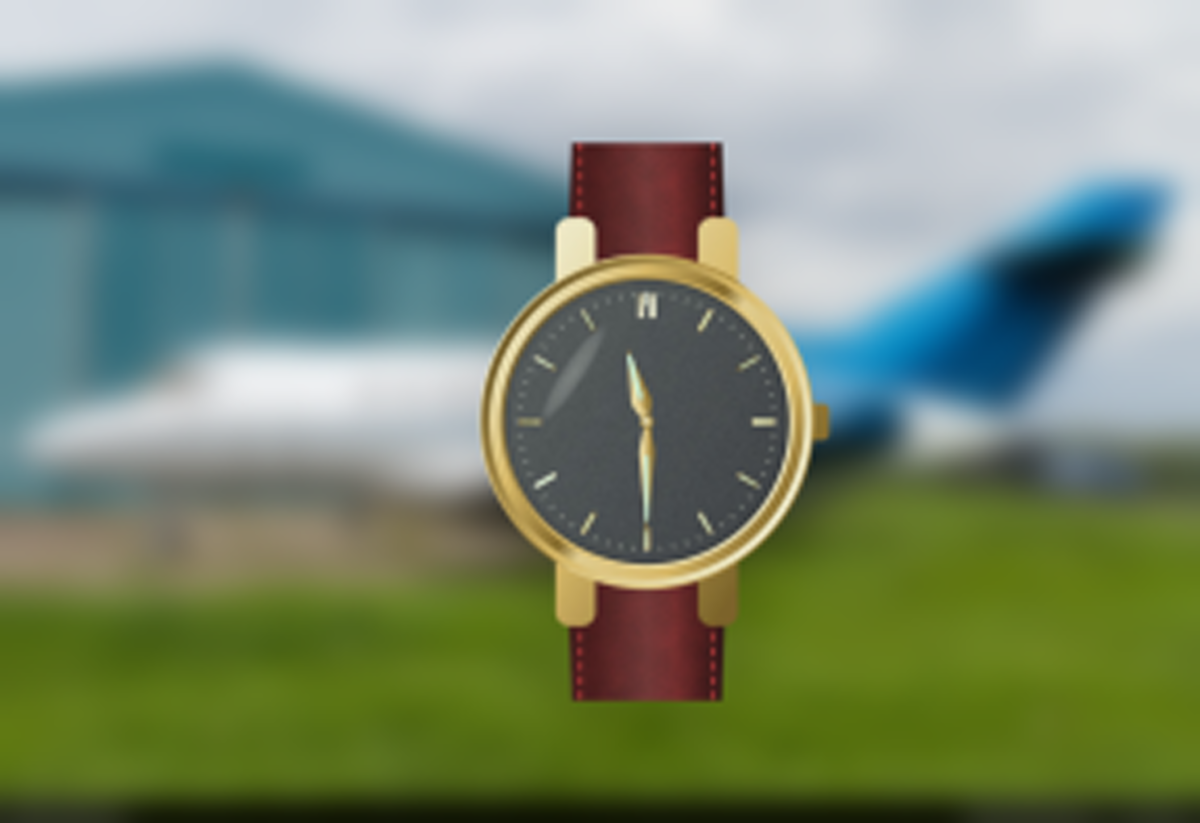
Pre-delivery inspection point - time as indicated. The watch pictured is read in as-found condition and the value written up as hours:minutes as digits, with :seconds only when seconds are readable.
11:30
